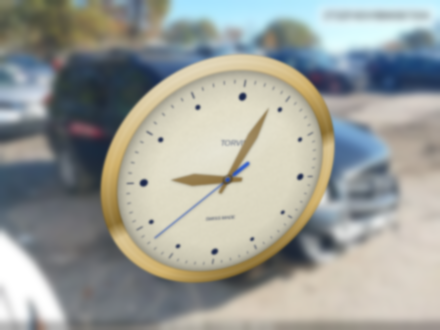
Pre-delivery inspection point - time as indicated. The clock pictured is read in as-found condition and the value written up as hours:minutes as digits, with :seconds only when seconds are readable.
9:03:38
